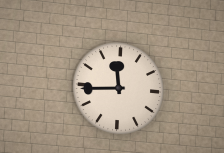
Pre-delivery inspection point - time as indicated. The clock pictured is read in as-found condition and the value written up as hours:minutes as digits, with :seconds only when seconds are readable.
11:44
